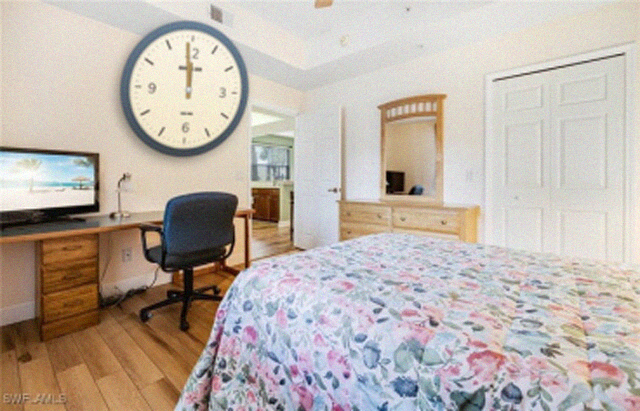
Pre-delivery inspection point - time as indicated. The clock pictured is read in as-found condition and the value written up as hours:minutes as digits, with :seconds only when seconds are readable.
11:59
